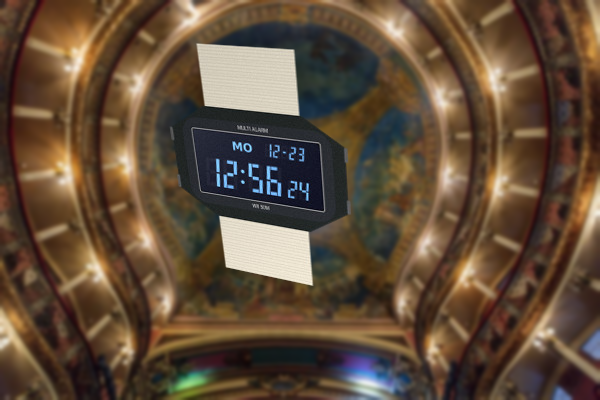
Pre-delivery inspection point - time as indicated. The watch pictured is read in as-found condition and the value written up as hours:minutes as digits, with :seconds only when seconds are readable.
12:56:24
